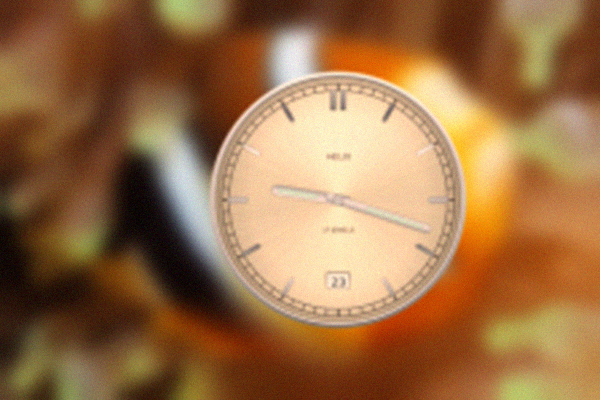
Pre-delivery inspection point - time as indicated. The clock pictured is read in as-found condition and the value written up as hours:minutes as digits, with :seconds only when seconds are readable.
9:18
